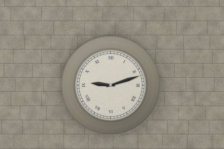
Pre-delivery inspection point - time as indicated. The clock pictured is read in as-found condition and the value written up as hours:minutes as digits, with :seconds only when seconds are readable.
9:12
